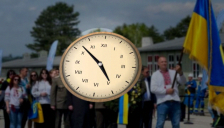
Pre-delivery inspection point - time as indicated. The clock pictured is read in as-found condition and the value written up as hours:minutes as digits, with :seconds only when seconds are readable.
4:52
